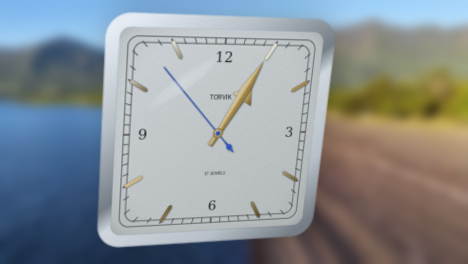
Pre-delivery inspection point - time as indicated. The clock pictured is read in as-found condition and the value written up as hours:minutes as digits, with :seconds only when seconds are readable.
1:04:53
